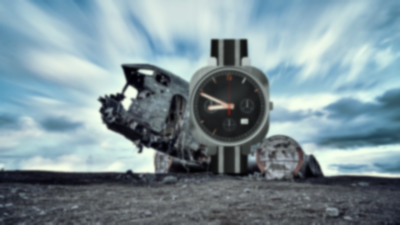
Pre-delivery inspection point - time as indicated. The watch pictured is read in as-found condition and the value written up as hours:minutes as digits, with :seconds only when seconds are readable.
8:49
